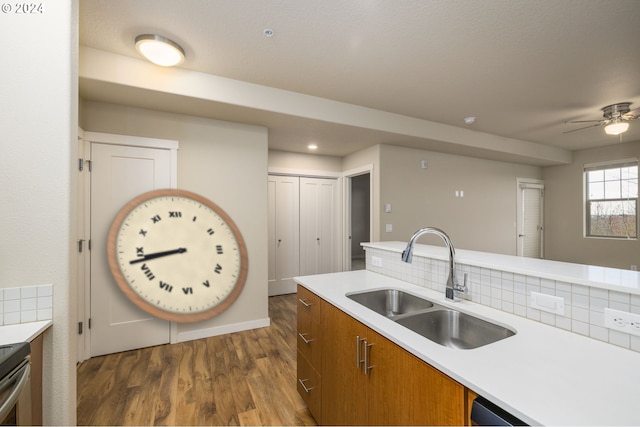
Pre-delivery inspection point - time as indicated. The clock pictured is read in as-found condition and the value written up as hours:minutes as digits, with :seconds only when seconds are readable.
8:43
